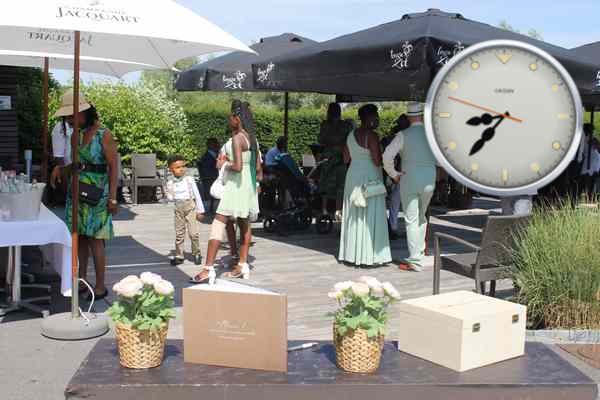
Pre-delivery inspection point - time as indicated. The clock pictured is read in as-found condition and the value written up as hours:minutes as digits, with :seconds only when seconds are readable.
8:36:48
